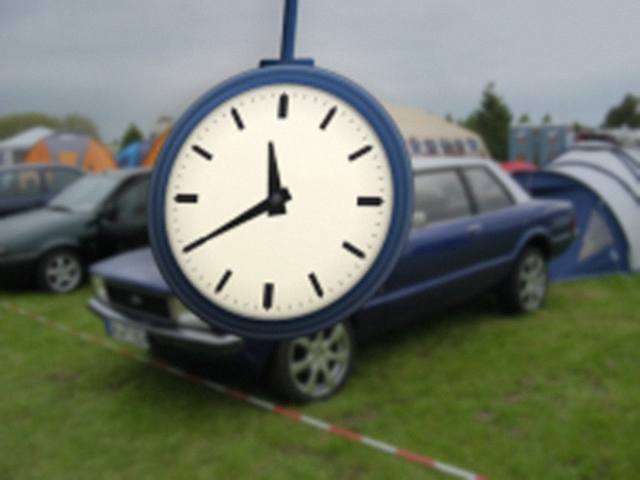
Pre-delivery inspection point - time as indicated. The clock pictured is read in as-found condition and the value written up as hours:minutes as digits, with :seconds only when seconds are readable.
11:40
